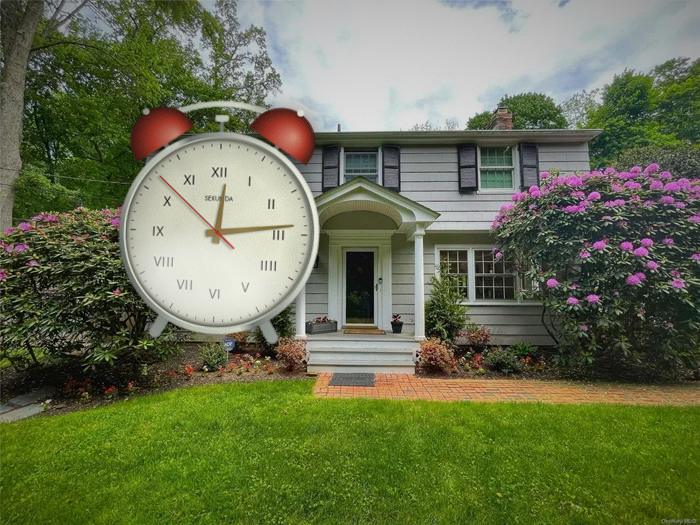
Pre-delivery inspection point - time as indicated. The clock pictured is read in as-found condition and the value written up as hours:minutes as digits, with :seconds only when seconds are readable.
12:13:52
